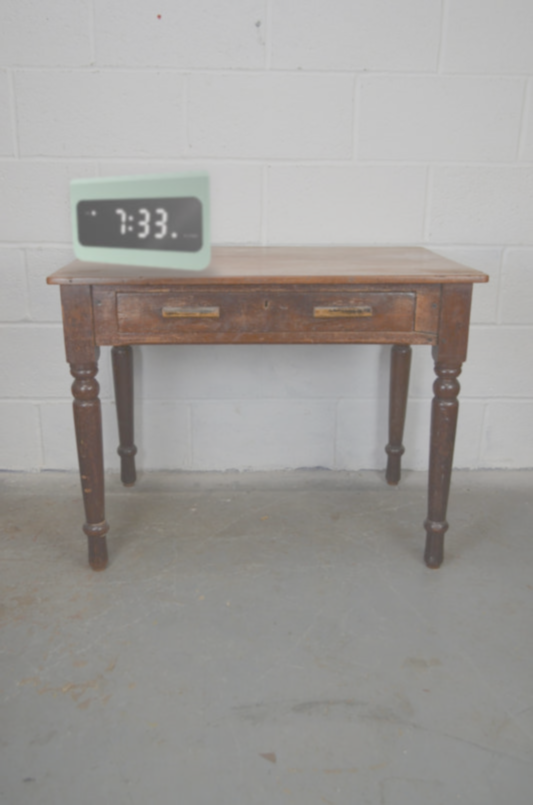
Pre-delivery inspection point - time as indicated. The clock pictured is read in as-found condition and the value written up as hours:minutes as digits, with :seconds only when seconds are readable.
7:33
